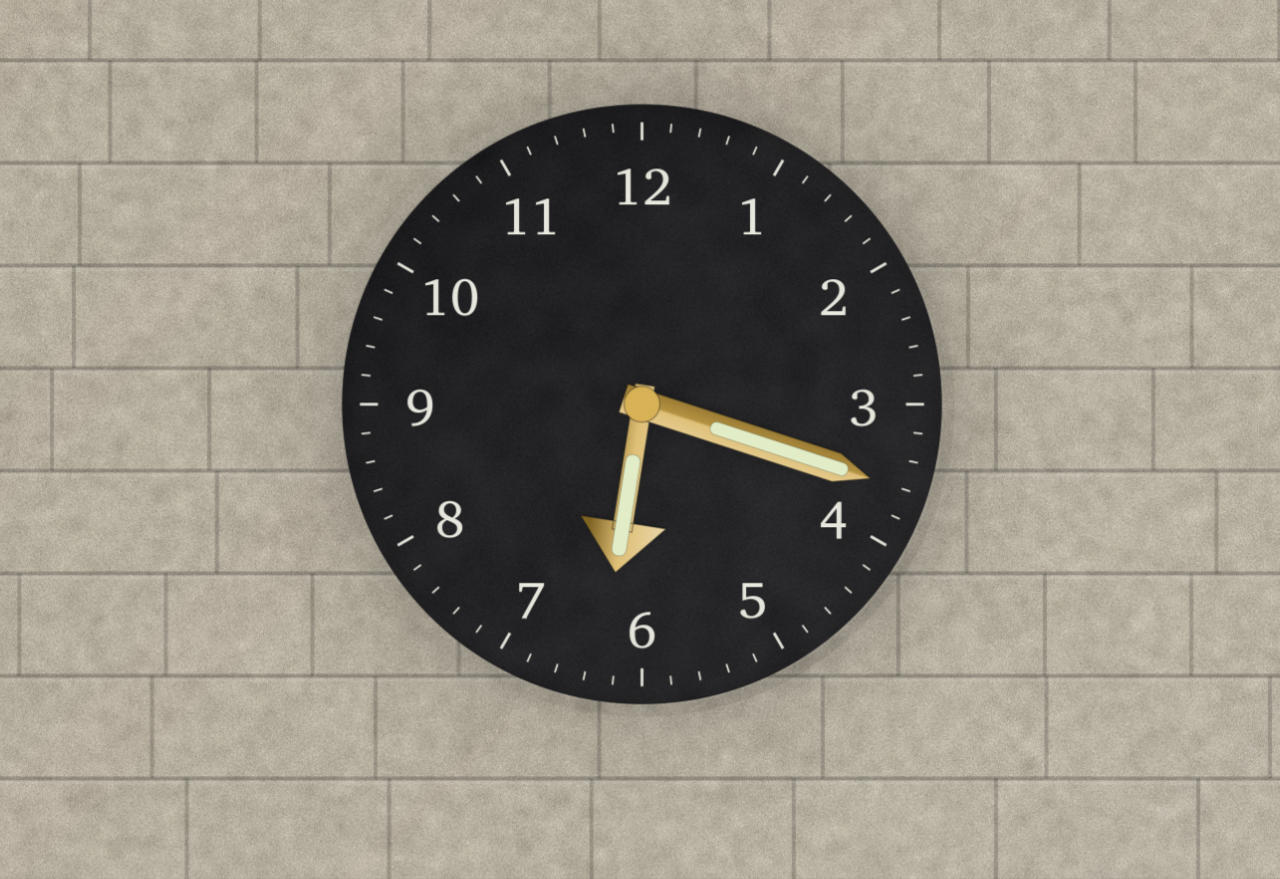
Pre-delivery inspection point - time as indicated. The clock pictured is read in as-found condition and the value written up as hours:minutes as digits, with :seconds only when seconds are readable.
6:18
